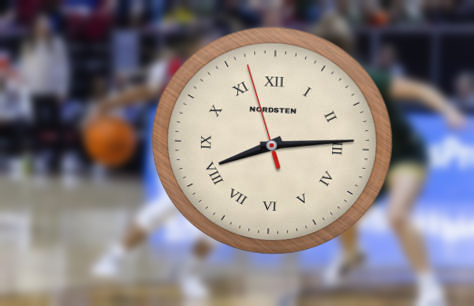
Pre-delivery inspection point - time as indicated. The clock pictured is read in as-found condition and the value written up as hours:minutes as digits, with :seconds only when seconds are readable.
8:13:57
